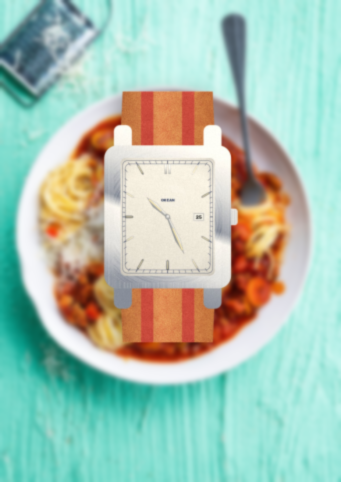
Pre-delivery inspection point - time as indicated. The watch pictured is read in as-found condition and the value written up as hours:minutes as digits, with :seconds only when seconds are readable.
10:26
